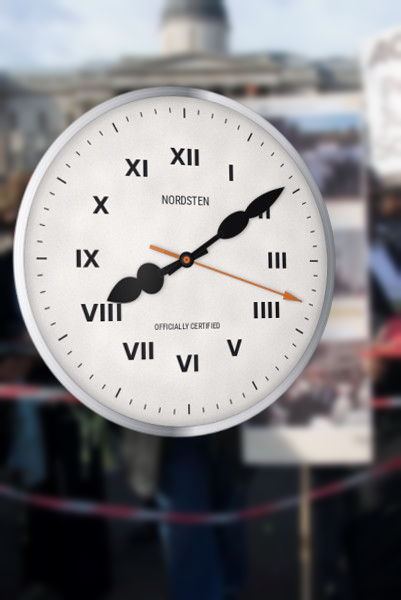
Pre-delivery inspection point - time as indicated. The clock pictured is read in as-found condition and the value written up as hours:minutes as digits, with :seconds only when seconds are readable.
8:09:18
